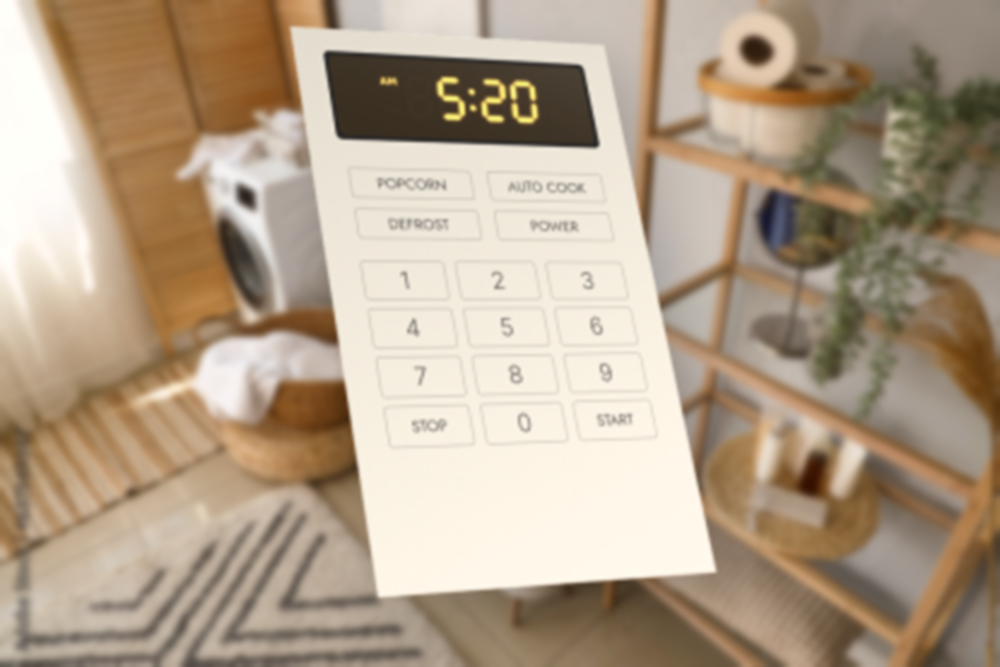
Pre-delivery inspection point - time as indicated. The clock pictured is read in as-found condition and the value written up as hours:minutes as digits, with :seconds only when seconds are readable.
5:20
